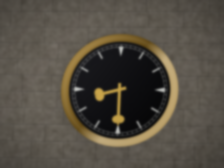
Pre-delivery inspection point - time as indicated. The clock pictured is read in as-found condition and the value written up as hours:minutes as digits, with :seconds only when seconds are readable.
8:30
